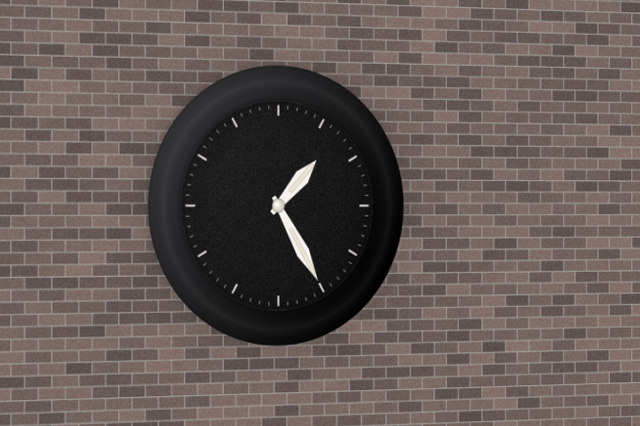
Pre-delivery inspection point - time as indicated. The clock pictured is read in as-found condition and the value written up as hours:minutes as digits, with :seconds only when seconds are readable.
1:25
